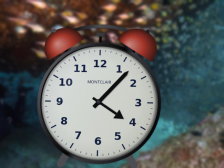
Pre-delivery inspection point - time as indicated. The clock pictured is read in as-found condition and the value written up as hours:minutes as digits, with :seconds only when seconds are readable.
4:07
